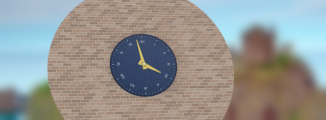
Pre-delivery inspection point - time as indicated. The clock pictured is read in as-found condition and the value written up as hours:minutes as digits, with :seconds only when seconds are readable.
3:58
